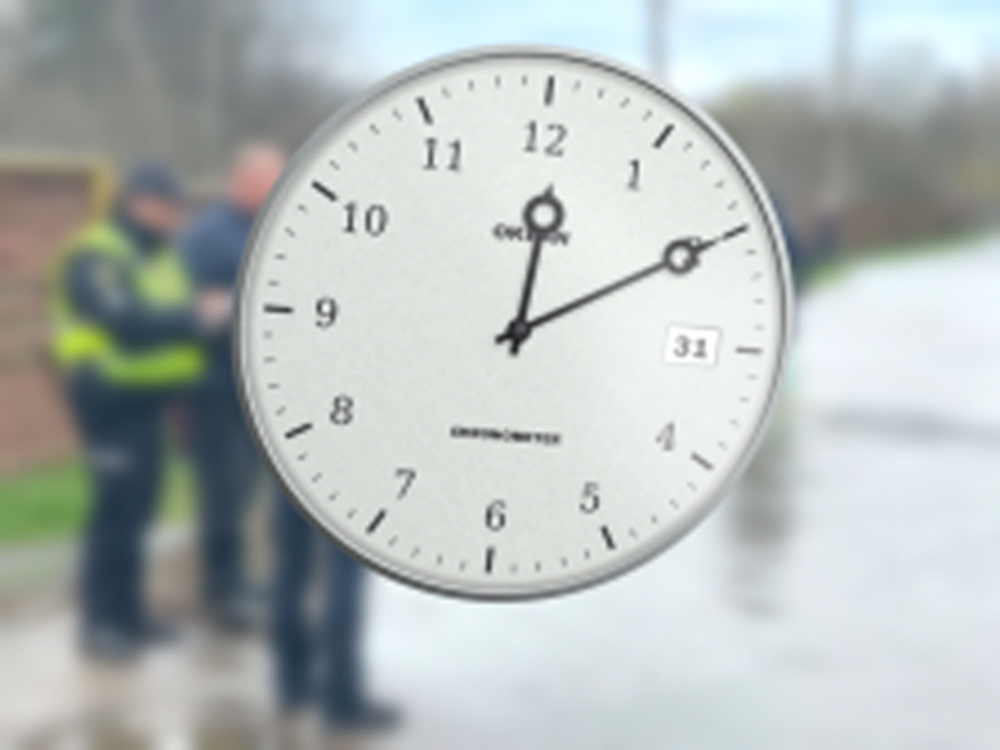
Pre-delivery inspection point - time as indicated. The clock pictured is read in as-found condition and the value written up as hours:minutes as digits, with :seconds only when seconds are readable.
12:10
